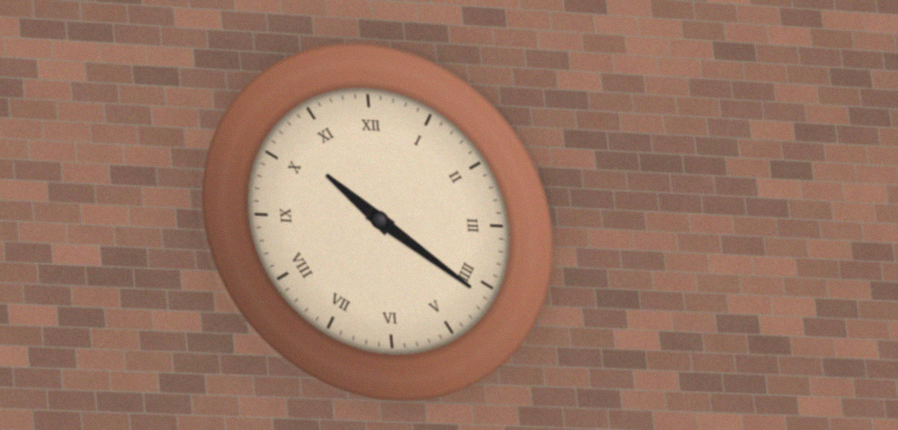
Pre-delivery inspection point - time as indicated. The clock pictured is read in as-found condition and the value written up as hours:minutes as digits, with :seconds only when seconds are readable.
10:21
